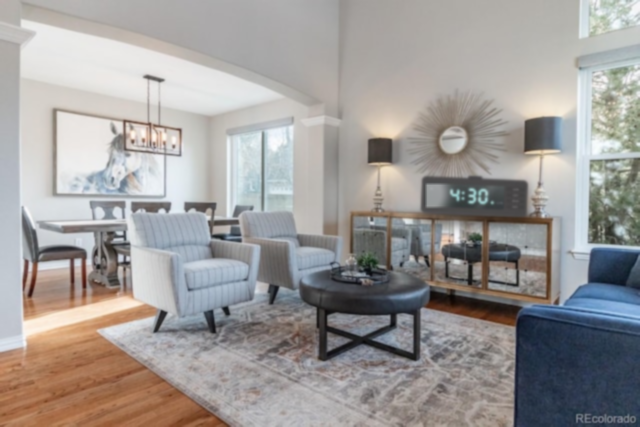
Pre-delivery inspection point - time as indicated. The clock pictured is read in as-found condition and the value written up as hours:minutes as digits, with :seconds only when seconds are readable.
4:30
